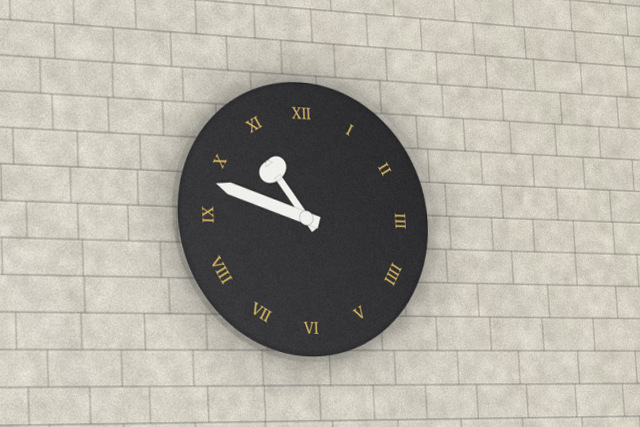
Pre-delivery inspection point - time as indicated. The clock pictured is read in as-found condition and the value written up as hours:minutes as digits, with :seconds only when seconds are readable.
10:48
